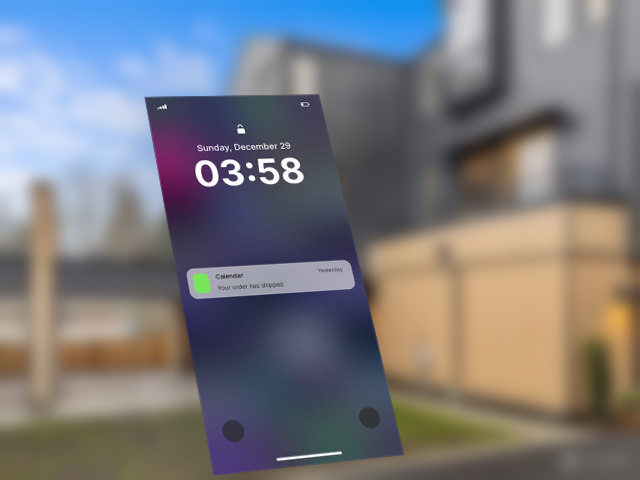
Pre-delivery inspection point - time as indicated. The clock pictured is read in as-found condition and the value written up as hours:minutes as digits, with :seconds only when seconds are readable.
3:58
